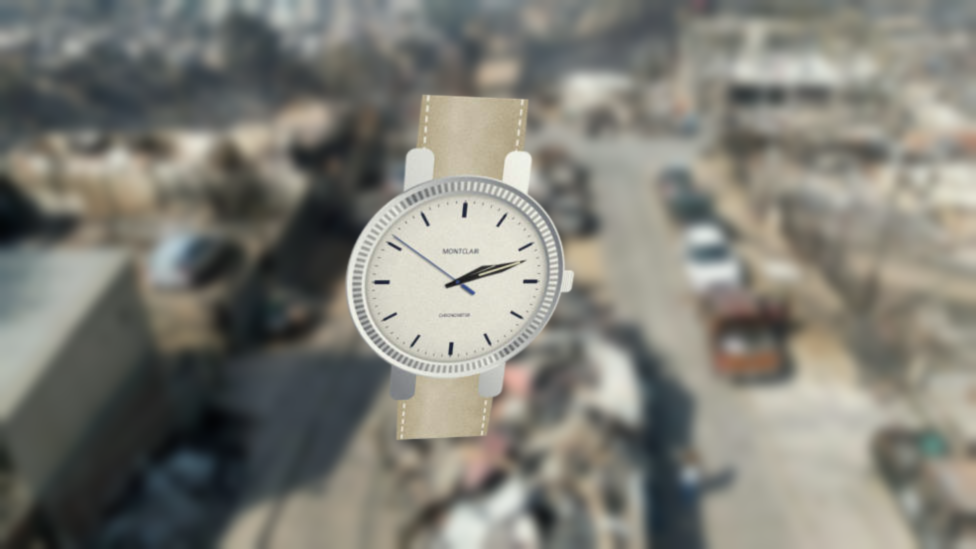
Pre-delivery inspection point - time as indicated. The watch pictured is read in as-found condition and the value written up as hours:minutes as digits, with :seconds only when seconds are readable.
2:11:51
